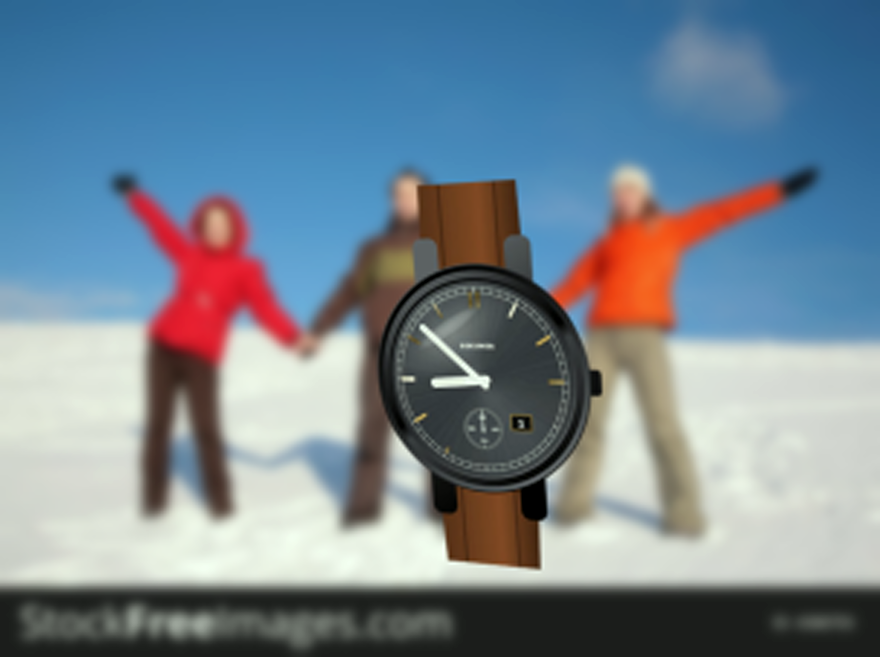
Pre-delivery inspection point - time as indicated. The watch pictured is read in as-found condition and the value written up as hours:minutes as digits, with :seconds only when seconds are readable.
8:52
